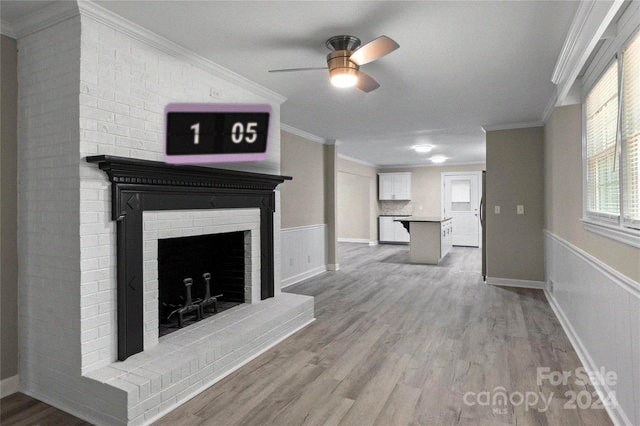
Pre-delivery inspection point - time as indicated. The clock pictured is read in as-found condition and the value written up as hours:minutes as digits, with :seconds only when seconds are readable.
1:05
